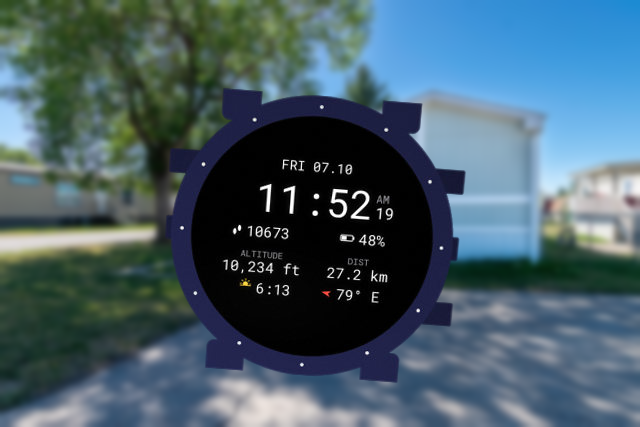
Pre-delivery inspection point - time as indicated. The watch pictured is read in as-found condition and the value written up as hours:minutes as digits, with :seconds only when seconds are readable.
11:52:19
